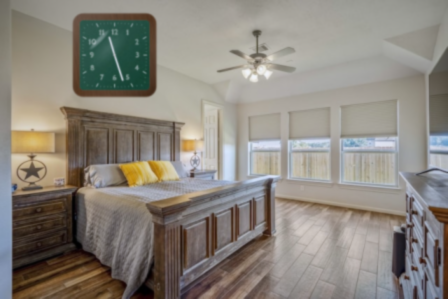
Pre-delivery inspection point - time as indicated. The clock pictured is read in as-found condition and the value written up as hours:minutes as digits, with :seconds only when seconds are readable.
11:27
